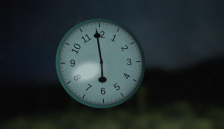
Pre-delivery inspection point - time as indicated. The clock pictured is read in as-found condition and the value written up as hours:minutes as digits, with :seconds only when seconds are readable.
5:59
